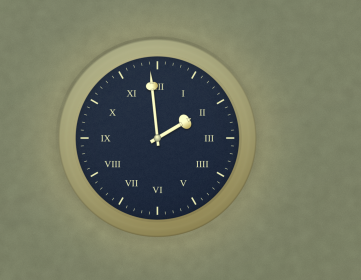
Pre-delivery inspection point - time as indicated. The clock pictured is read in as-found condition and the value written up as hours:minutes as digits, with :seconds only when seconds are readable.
1:59
